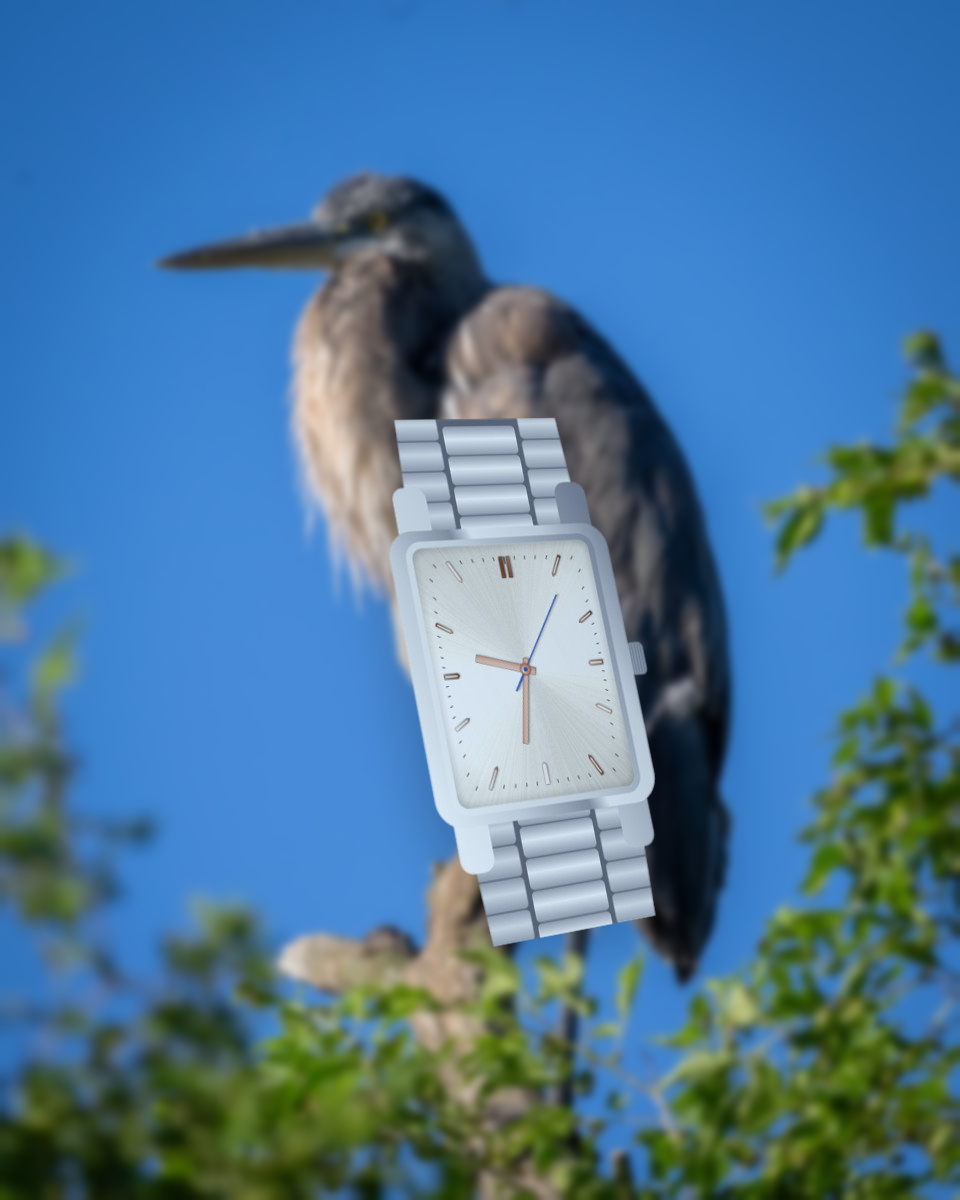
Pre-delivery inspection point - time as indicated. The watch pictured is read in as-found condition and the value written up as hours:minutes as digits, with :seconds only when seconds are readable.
9:32:06
